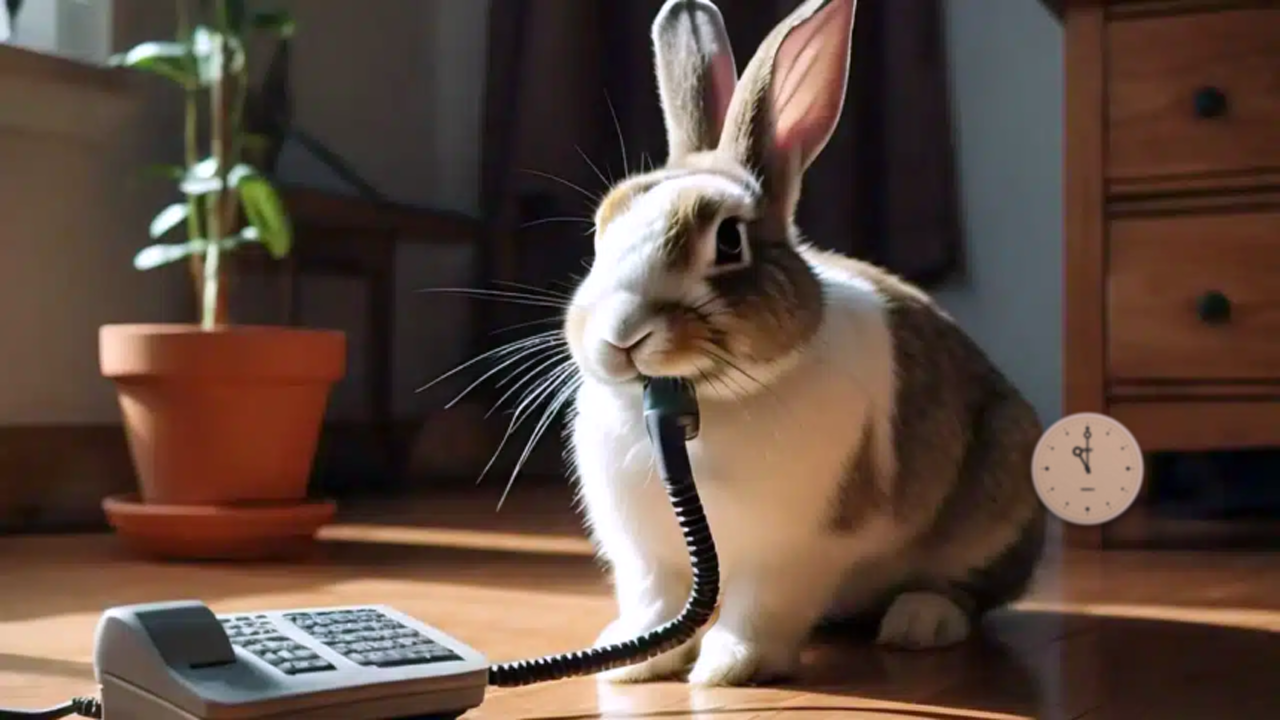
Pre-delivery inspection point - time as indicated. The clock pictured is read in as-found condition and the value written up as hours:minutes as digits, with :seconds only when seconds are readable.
11:00
